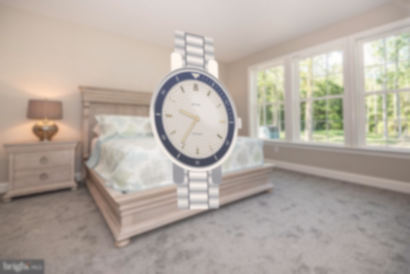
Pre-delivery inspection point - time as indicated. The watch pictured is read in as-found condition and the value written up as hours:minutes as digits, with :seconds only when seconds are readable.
9:36
